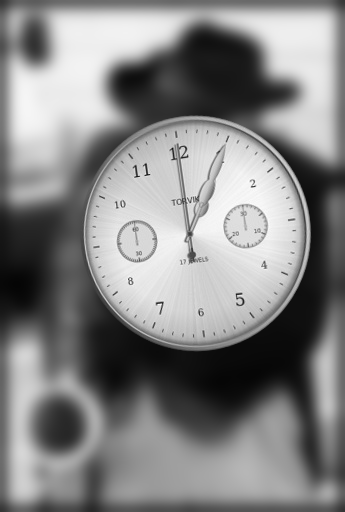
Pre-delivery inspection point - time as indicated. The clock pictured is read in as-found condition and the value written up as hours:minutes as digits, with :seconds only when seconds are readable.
1:05
